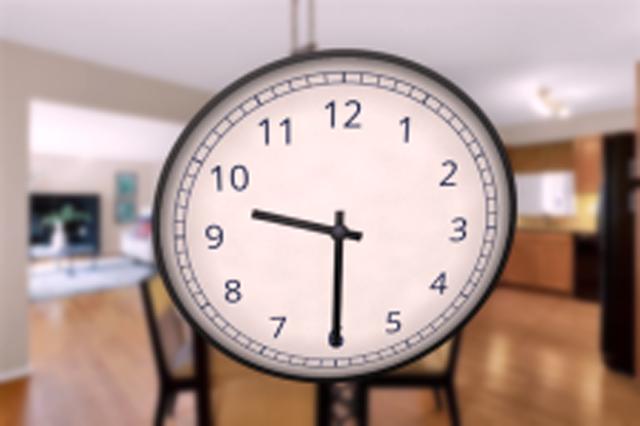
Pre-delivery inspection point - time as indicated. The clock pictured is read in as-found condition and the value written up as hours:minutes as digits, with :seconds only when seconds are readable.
9:30
